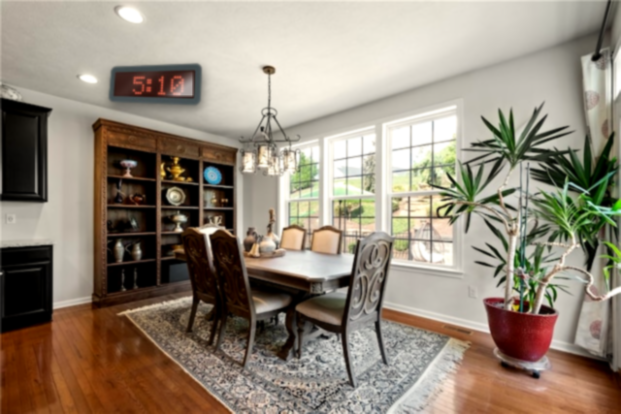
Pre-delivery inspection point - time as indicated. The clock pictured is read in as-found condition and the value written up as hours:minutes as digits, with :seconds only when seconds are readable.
5:10
